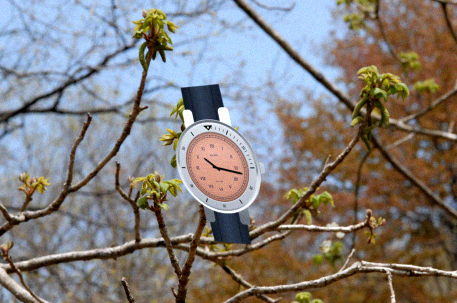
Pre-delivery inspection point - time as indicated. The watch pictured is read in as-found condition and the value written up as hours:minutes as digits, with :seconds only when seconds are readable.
10:17
